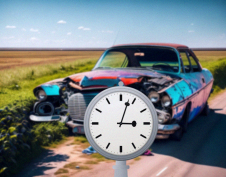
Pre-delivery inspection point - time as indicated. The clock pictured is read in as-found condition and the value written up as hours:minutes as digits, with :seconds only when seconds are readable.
3:03
